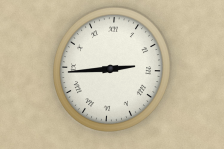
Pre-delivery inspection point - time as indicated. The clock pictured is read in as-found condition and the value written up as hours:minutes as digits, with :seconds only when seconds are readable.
2:44
